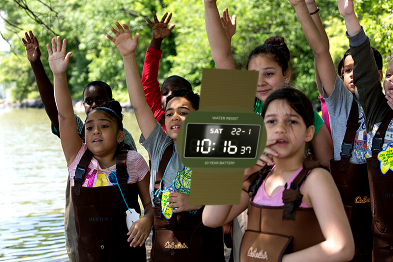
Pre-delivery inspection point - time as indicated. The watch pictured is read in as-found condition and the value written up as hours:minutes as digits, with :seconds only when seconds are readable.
10:16:37
